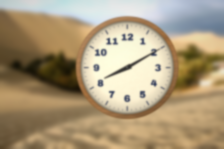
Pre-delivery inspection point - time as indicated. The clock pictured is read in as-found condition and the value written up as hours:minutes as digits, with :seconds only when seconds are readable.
8:10
